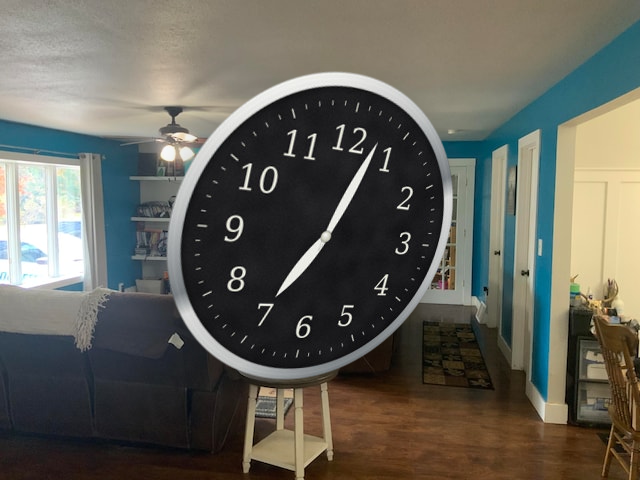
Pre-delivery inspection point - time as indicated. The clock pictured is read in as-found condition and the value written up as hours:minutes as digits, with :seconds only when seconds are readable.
7:03
